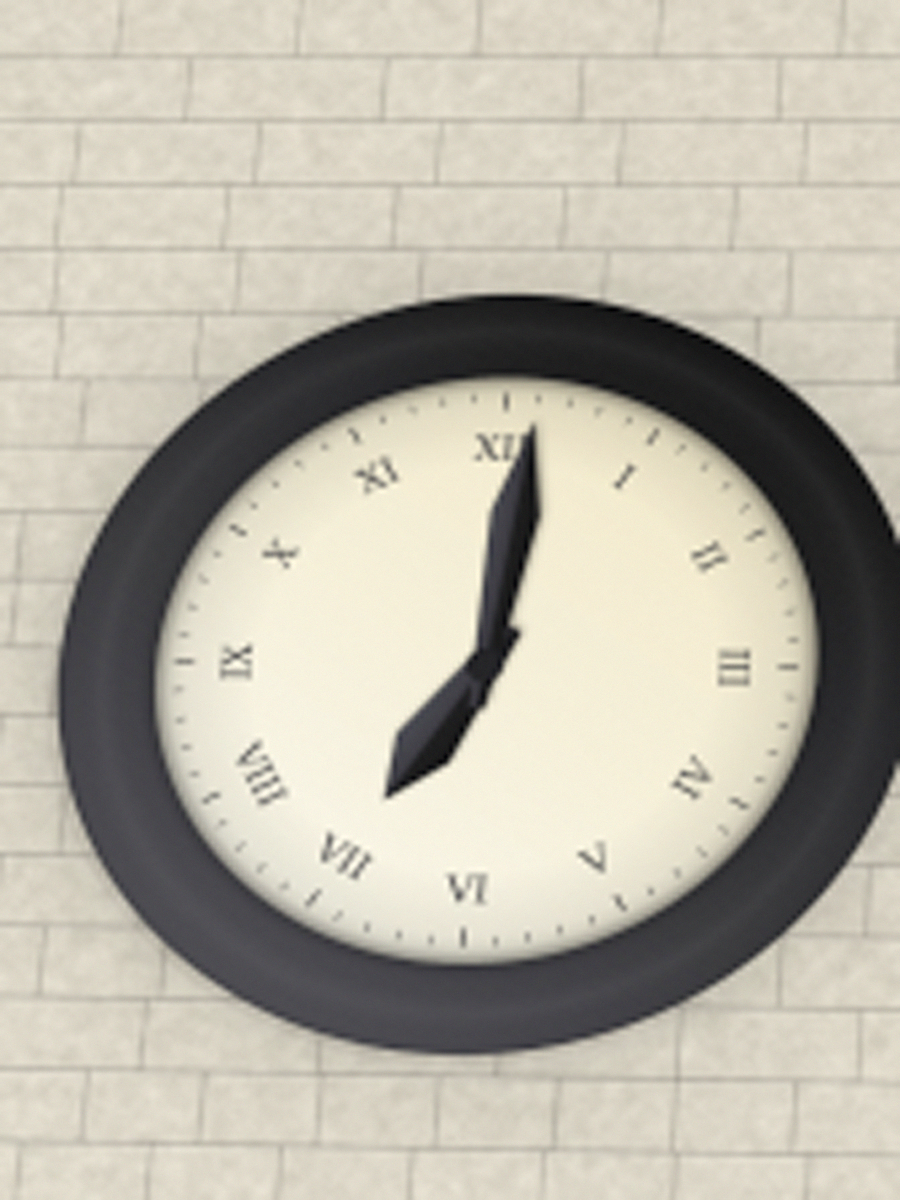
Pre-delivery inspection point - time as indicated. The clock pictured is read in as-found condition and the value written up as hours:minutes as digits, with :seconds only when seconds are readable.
7:01
